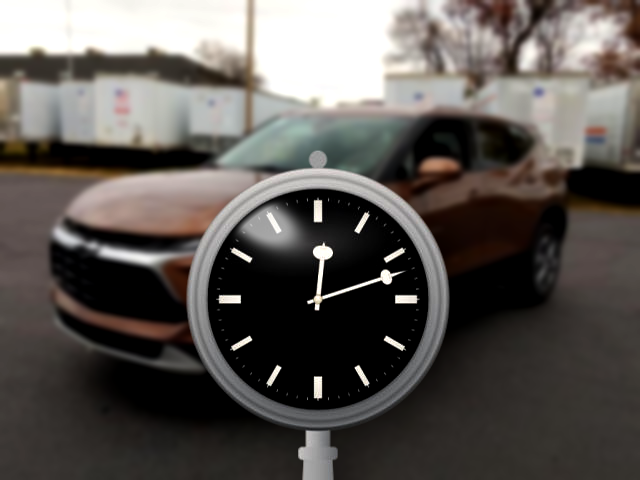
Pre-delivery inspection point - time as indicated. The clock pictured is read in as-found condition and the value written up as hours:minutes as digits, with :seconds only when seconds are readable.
12:12
